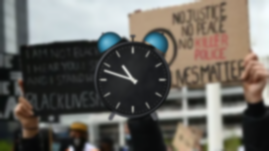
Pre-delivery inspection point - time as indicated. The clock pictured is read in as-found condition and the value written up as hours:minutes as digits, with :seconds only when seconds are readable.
10:48
